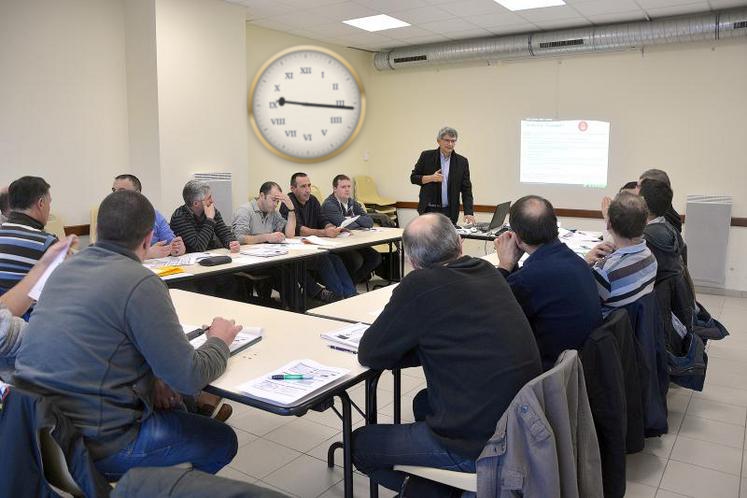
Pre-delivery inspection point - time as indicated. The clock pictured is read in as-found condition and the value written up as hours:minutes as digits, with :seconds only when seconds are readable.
9:16
